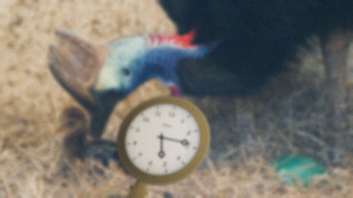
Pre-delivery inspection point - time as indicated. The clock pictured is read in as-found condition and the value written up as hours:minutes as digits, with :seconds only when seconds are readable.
5:14
